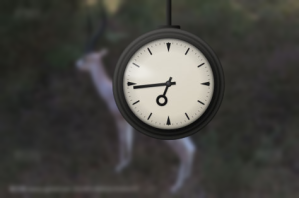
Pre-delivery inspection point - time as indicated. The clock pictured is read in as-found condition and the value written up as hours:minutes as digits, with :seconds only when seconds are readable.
6:44
